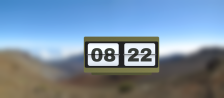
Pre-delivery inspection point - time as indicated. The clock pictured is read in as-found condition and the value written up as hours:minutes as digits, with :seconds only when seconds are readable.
8:22
